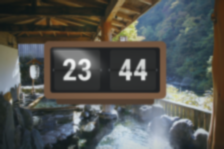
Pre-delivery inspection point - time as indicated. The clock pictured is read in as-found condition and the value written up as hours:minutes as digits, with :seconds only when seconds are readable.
23:44
